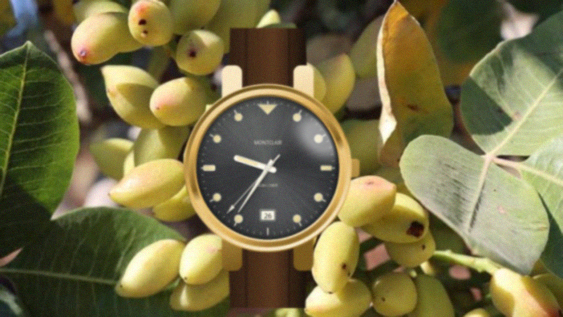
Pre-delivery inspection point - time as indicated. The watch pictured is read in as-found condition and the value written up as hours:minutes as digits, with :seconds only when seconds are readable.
9:35:37
